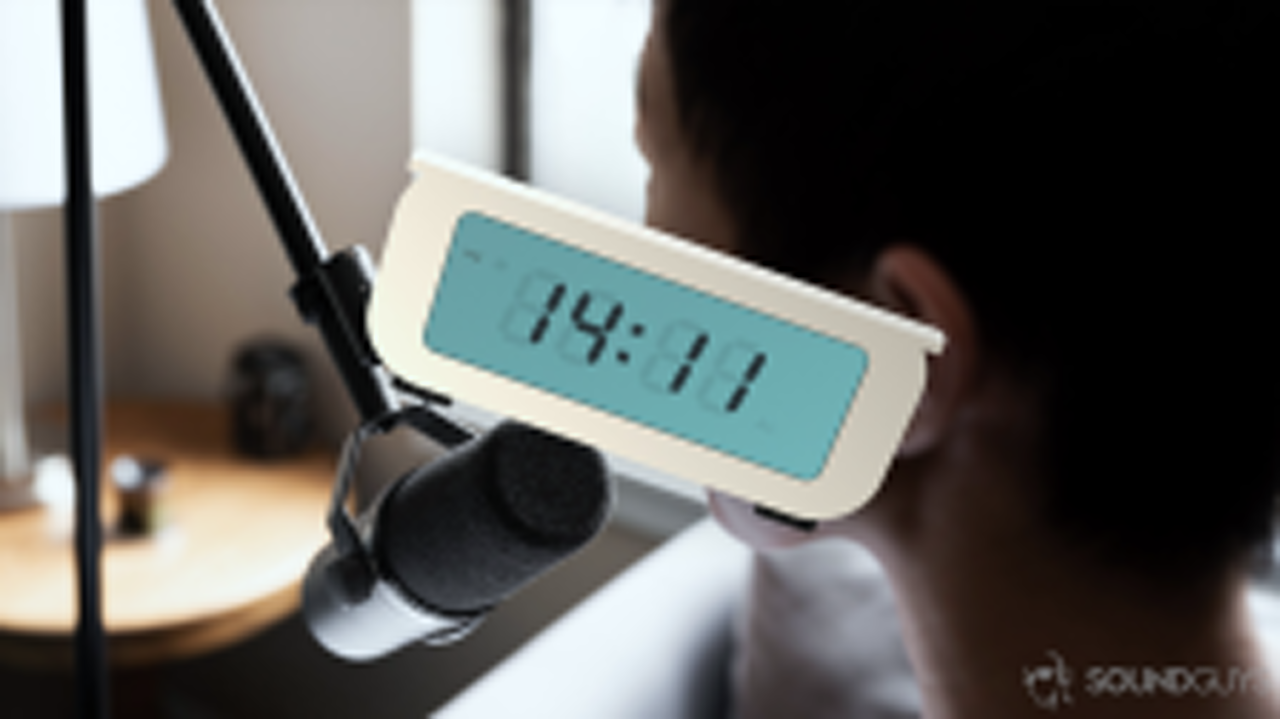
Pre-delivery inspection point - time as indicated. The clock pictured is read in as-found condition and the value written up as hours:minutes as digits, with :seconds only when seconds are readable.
14:11
